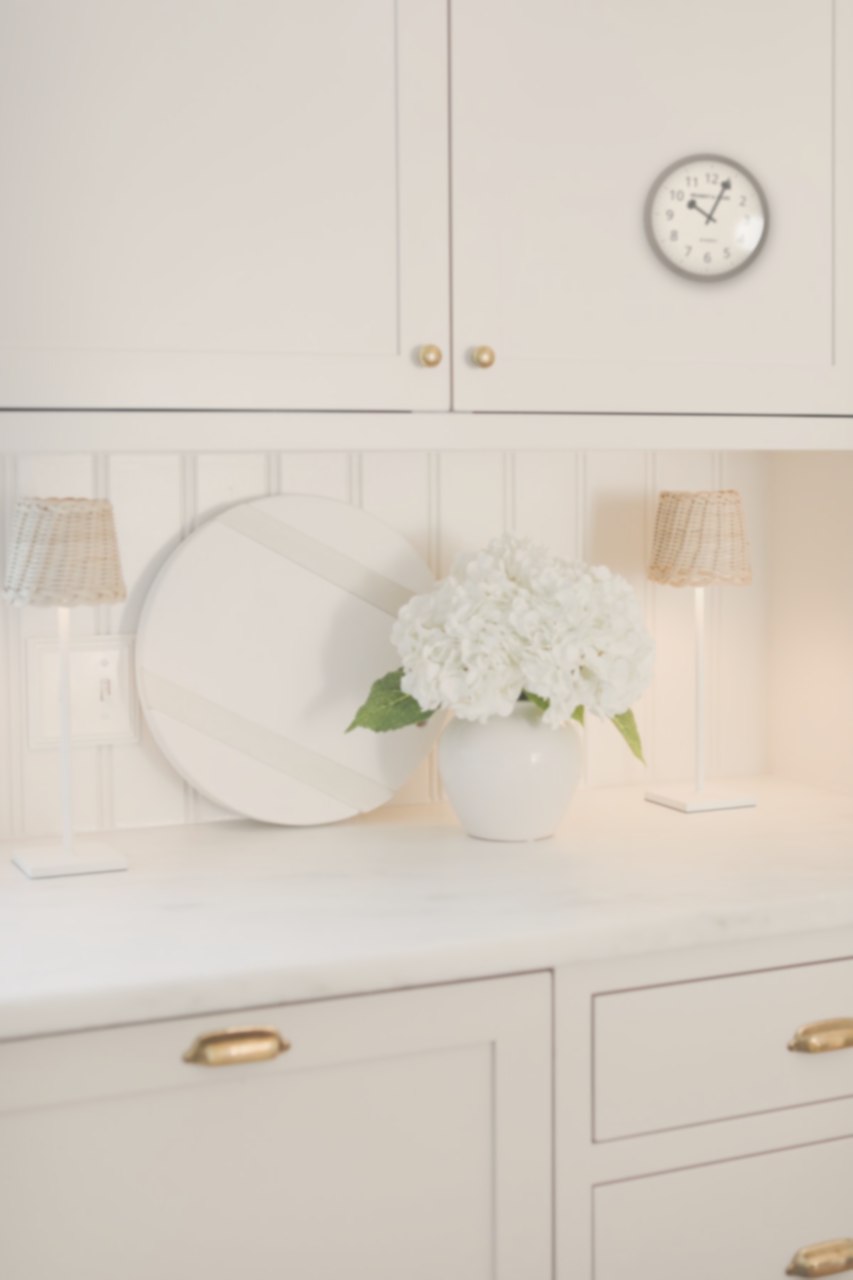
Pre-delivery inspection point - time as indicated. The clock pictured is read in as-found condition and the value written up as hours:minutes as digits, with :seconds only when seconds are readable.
10:04
